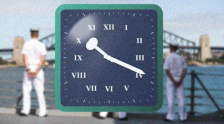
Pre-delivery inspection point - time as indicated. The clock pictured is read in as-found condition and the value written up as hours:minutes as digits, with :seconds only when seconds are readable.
10:19
